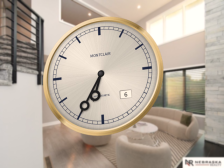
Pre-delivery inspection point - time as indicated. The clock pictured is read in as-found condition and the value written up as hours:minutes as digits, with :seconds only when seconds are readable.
6:35
